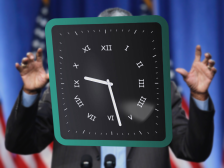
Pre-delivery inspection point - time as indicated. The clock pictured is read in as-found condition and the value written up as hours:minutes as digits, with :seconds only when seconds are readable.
9:28
